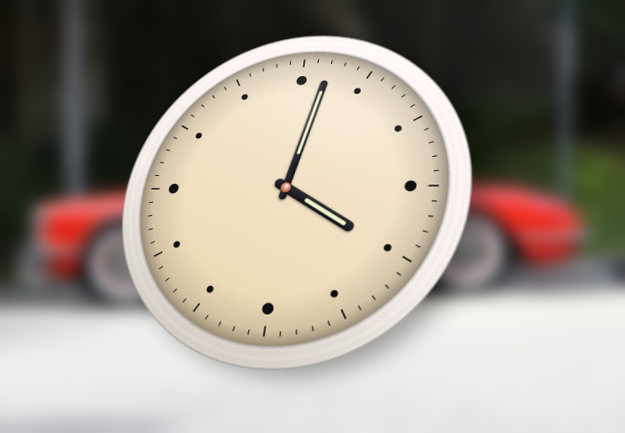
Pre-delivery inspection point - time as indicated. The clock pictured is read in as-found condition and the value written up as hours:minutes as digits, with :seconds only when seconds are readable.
4:02
